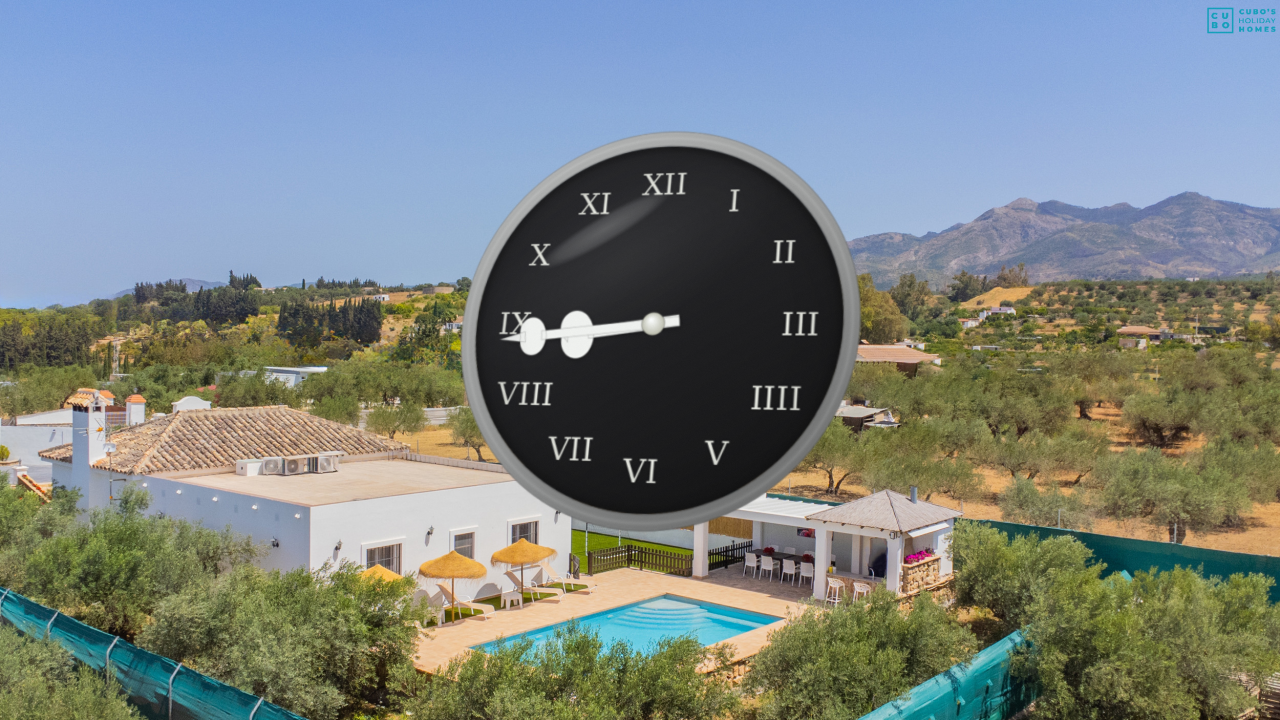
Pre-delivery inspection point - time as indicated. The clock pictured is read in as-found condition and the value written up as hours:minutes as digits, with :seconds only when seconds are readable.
8:44
